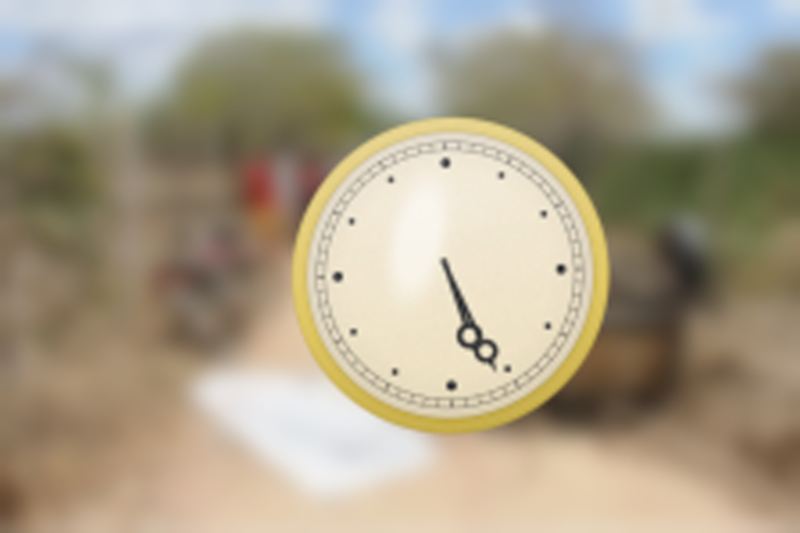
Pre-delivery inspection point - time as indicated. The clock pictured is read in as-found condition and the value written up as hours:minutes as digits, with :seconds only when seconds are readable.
5:26
